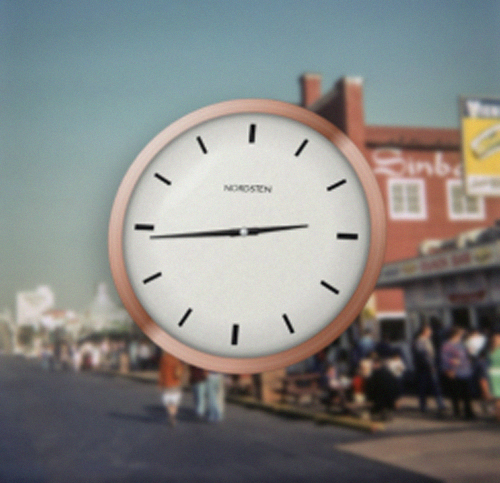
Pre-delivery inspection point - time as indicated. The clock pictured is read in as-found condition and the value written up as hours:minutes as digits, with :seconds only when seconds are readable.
2:44
